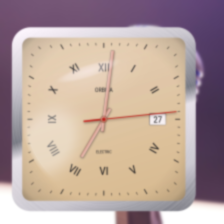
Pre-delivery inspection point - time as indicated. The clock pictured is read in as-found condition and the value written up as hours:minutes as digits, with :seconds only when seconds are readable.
7:01:14
